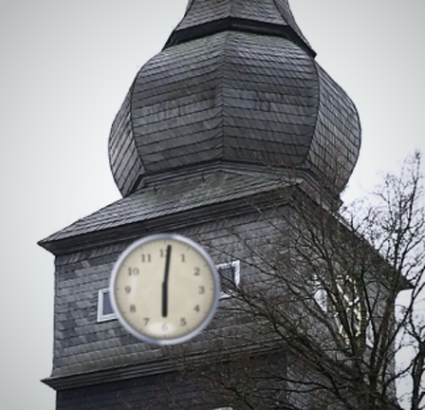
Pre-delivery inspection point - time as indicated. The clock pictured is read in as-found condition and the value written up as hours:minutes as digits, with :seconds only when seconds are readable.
6:01
